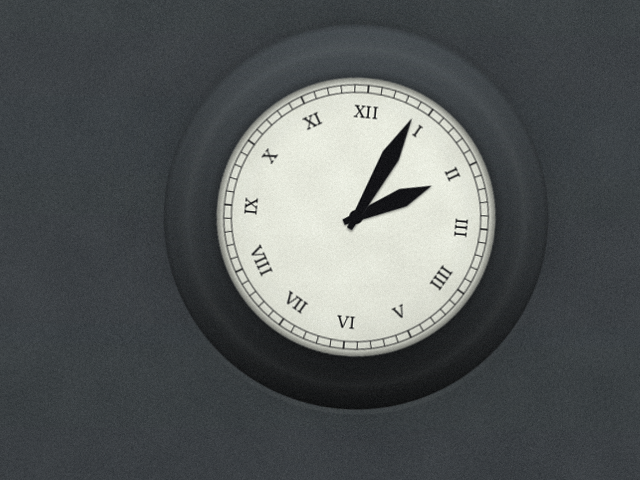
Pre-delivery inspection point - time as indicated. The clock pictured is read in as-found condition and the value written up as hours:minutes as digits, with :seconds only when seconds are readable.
2:04
